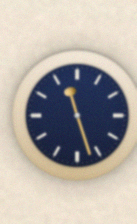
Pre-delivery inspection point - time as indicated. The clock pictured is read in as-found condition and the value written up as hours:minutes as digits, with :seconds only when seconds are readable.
11:27
